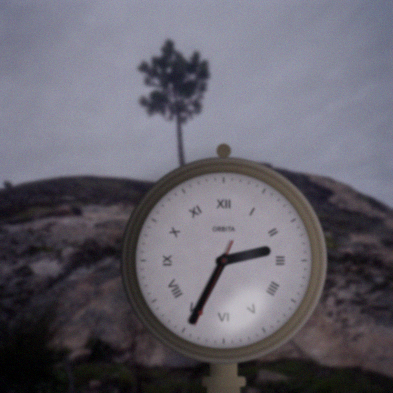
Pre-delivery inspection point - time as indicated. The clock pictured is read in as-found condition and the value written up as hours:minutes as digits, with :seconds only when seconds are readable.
2:34:34
